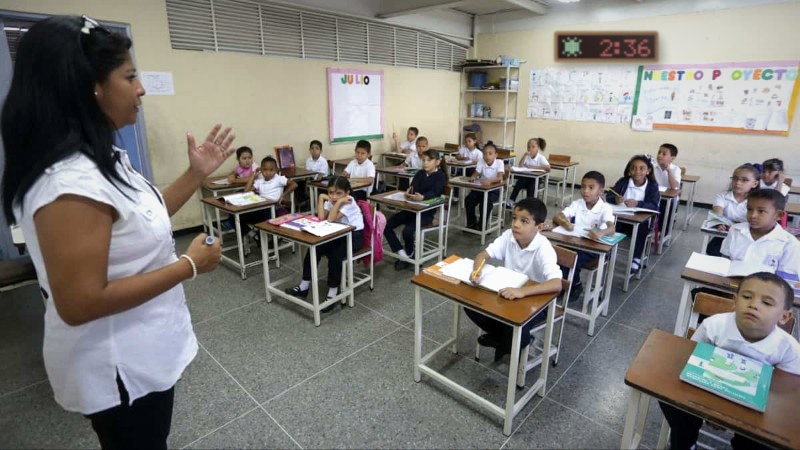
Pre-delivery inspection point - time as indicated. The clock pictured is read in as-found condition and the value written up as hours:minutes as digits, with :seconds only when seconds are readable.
2:36
